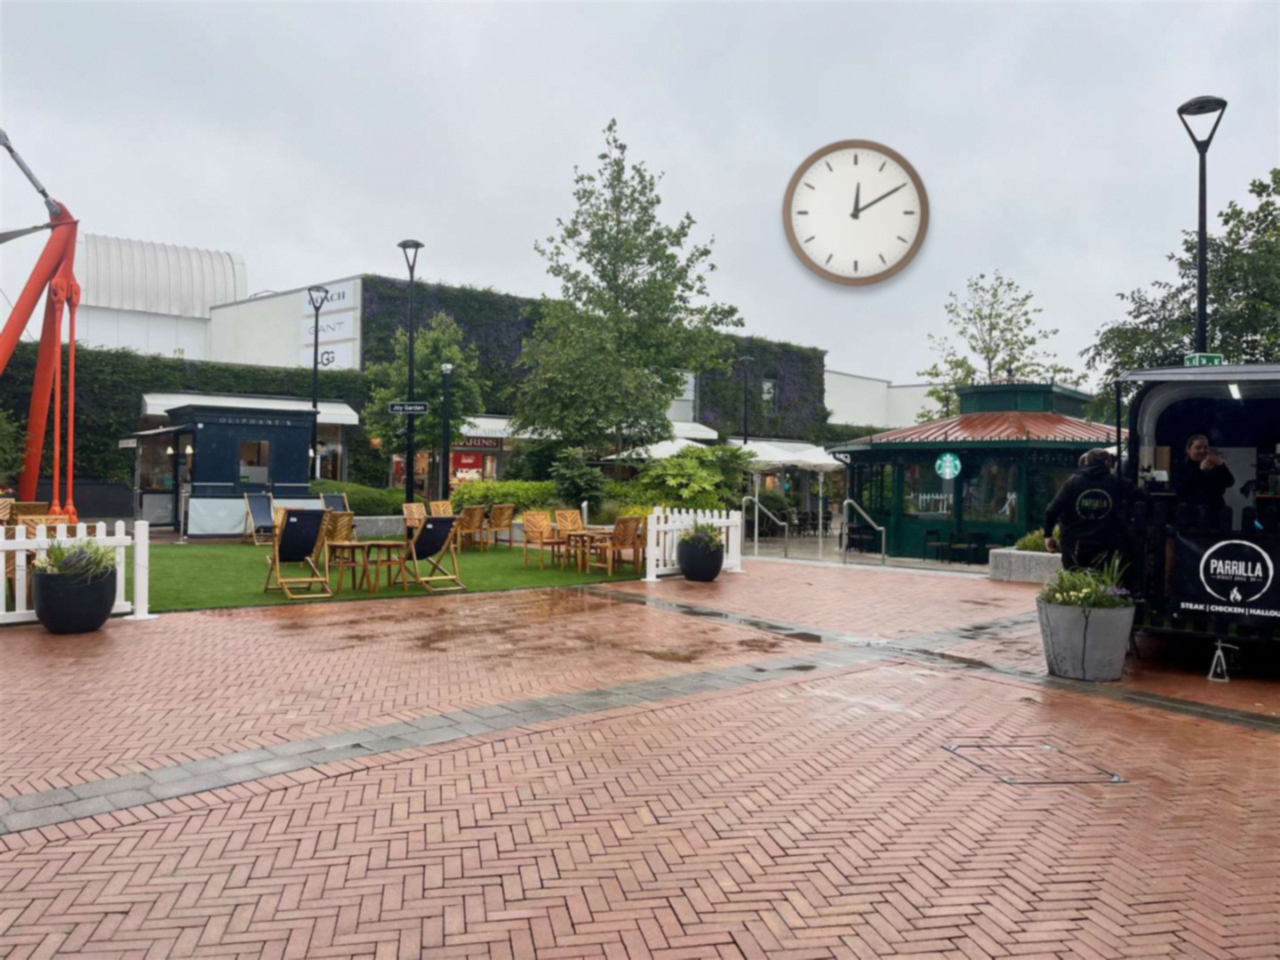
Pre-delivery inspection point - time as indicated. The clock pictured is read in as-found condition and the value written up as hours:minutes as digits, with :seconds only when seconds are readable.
12:10
